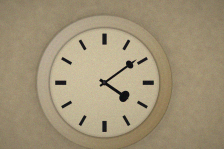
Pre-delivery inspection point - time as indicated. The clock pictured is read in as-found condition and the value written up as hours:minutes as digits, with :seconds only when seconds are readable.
4:09
